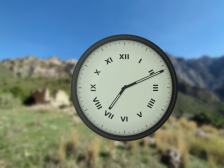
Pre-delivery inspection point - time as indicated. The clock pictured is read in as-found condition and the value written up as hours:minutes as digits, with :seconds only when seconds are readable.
7:11
